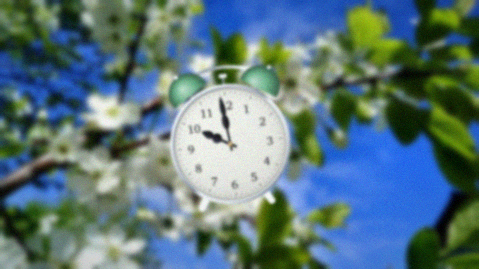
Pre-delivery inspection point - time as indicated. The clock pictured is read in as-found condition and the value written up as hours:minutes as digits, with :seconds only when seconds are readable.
9:59
